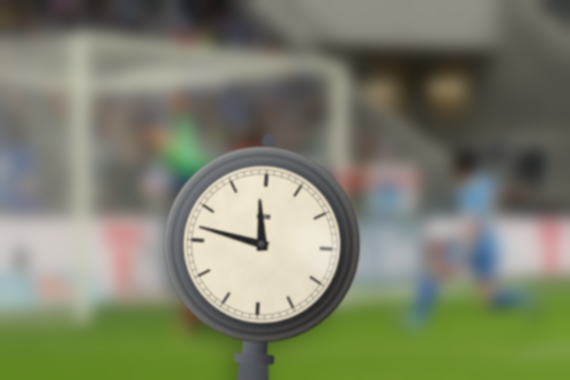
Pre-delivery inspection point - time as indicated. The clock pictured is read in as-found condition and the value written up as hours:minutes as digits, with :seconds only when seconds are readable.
11:47
